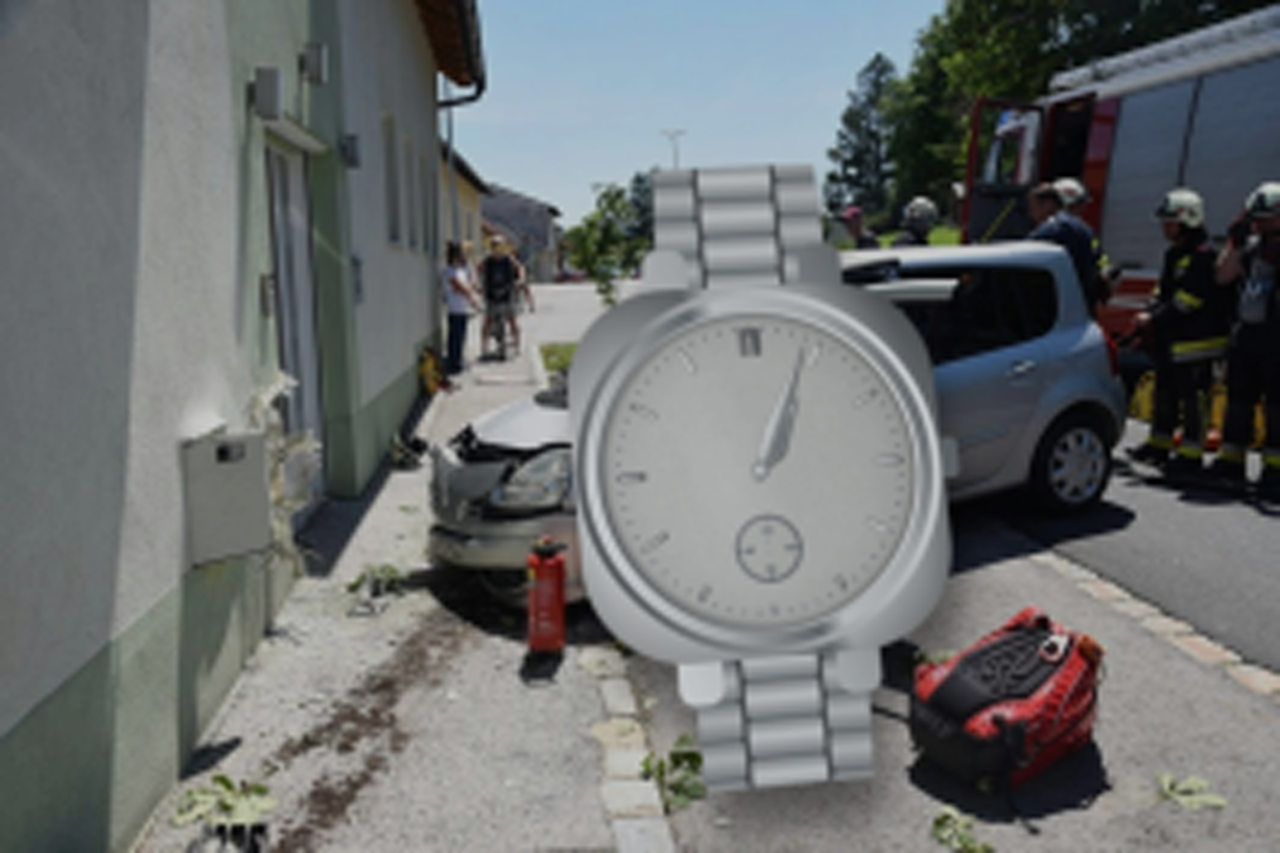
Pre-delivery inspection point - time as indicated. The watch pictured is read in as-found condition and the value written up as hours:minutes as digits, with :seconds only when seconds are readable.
1:04
